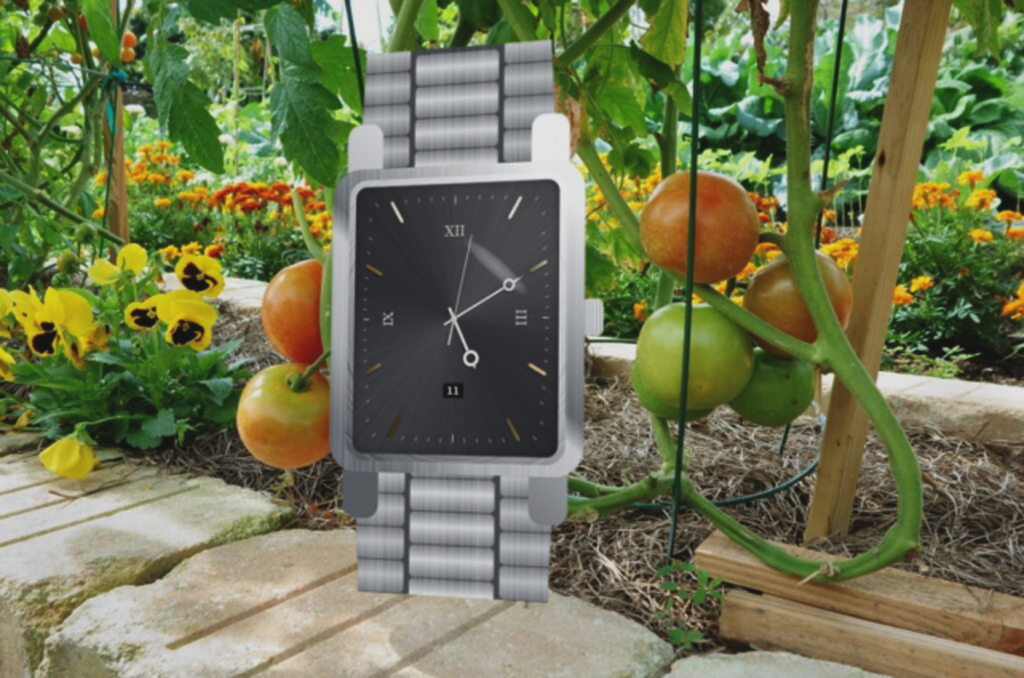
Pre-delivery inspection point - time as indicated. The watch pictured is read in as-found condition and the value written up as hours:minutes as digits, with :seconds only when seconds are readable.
5:10:02
